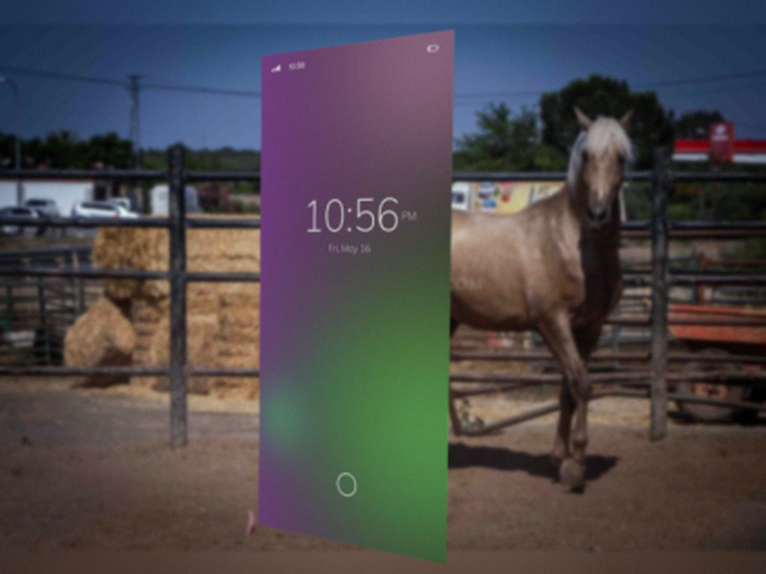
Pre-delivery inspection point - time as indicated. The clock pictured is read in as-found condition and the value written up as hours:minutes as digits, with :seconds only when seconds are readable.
10:56
